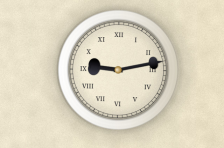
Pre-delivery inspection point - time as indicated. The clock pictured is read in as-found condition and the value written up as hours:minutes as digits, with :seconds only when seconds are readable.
9:13
